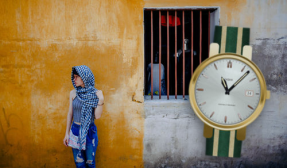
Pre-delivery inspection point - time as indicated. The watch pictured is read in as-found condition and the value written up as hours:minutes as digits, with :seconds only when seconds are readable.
11:07
